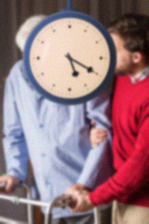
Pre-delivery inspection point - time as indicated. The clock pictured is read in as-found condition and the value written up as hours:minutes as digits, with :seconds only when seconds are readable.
5:20
